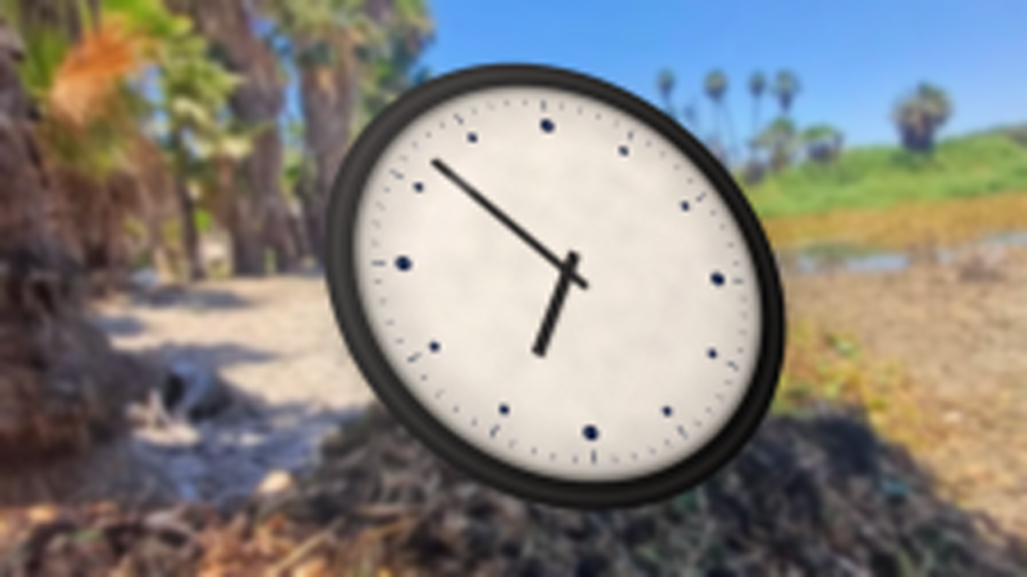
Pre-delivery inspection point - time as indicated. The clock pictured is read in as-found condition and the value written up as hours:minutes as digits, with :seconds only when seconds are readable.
6:52
